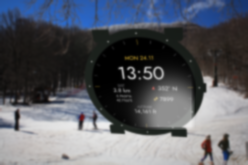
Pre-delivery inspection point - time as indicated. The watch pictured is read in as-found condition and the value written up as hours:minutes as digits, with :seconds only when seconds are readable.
13:50
